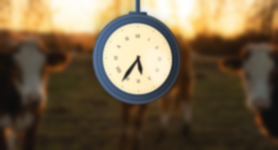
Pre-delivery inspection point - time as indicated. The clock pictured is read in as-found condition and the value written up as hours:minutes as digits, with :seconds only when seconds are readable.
5:36
